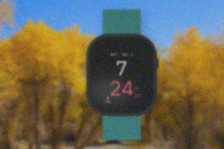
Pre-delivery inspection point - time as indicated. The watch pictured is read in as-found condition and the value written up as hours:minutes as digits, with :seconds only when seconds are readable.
7:24
